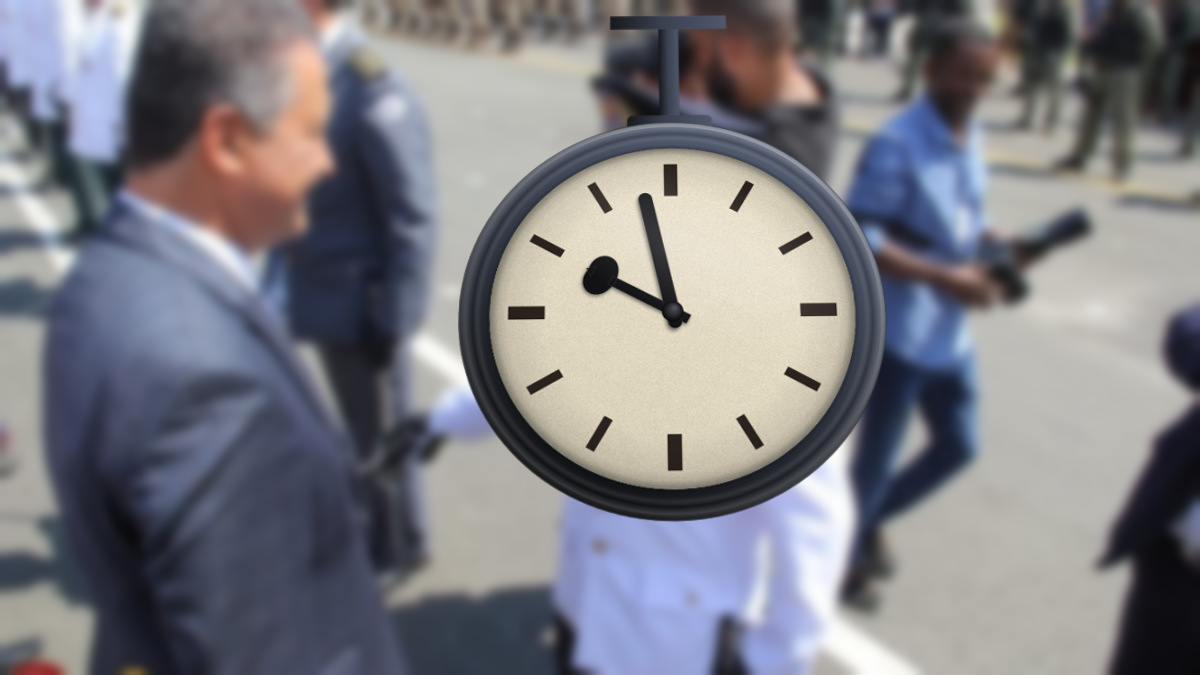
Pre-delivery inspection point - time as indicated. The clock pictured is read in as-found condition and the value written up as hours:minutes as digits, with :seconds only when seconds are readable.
9:58
